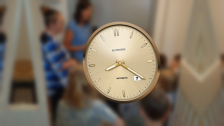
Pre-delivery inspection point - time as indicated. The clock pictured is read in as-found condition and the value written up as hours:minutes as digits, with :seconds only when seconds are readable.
8:21
